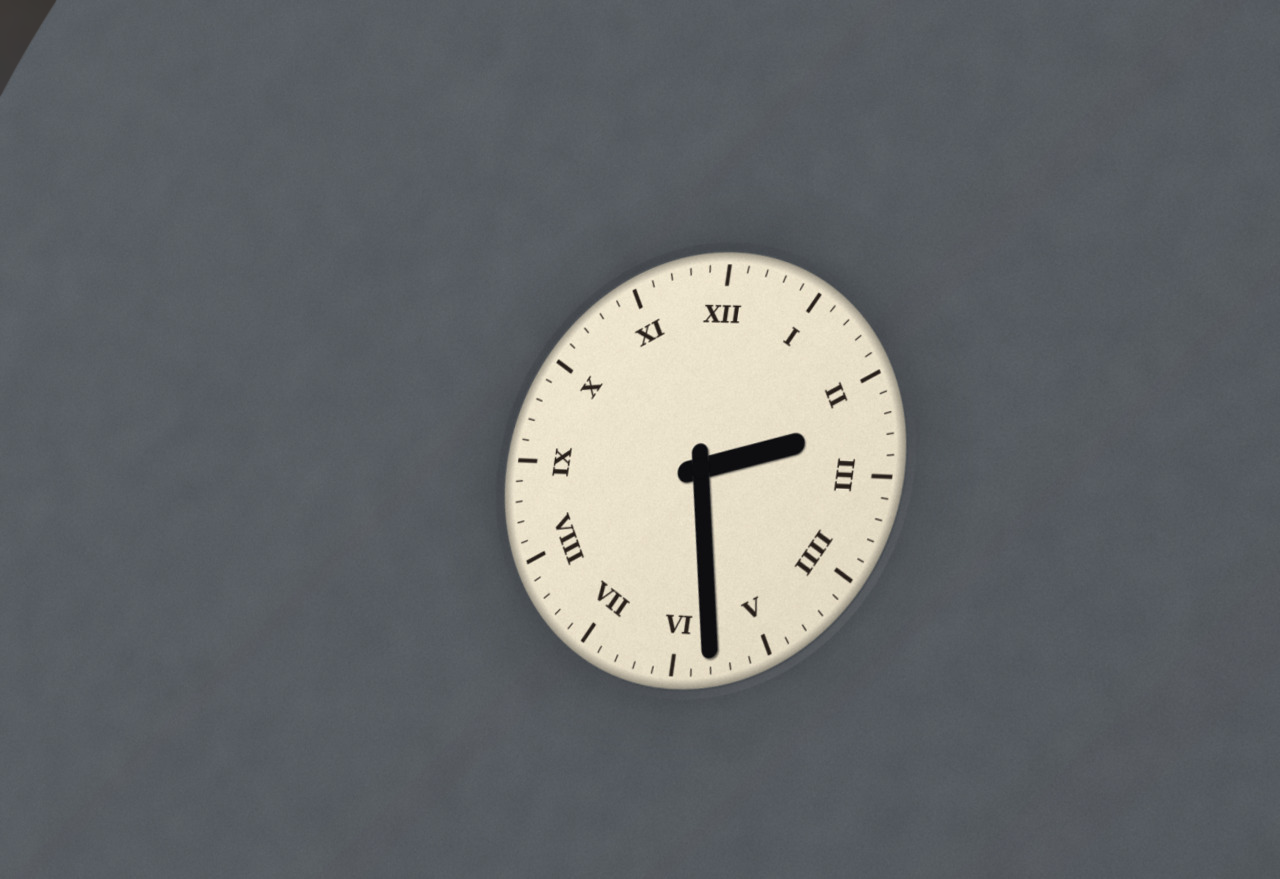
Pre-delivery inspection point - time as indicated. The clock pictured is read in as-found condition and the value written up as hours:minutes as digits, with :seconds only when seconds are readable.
2:28
